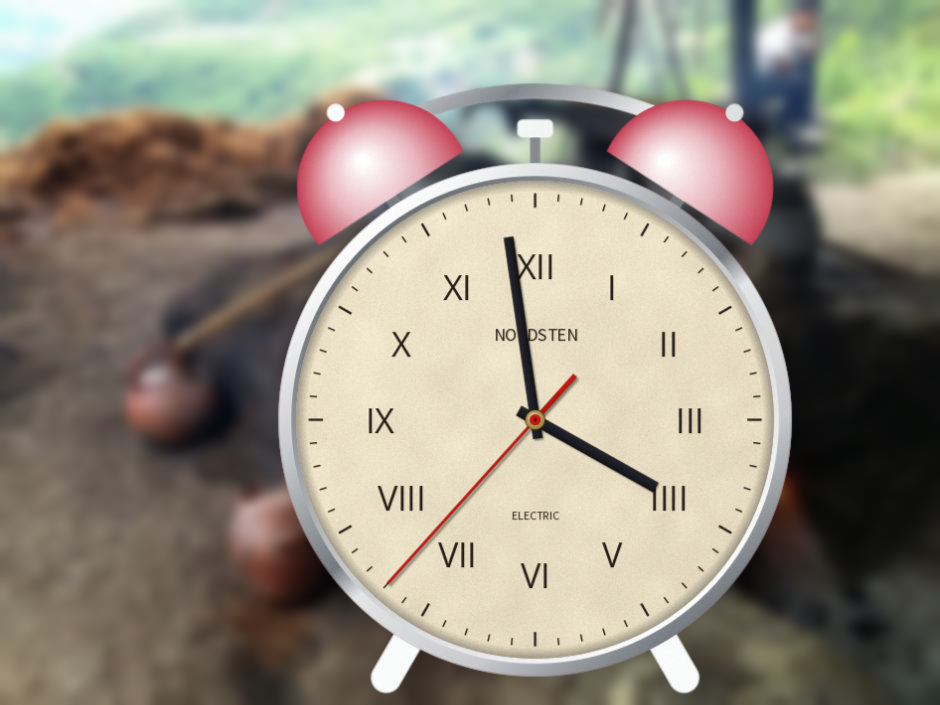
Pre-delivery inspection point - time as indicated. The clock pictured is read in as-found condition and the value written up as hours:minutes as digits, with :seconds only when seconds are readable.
3:58:37
